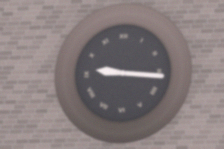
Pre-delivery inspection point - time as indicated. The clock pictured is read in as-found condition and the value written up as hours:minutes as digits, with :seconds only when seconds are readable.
9:16
